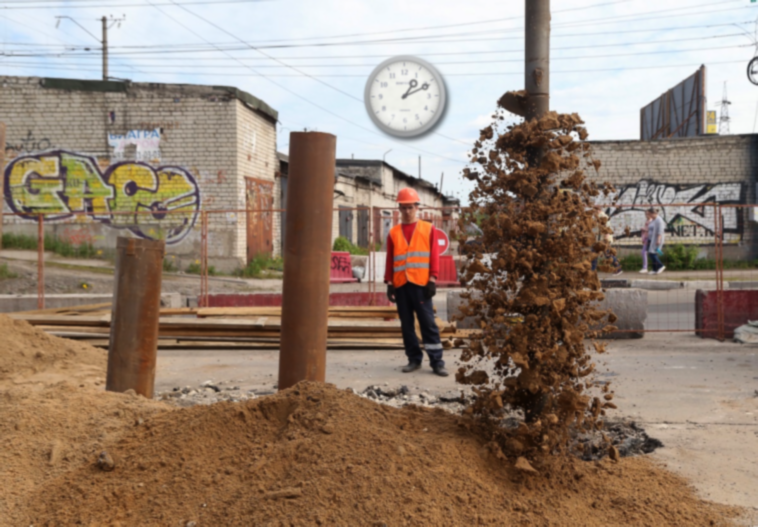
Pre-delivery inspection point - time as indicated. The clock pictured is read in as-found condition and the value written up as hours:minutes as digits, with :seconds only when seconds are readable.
1:11
